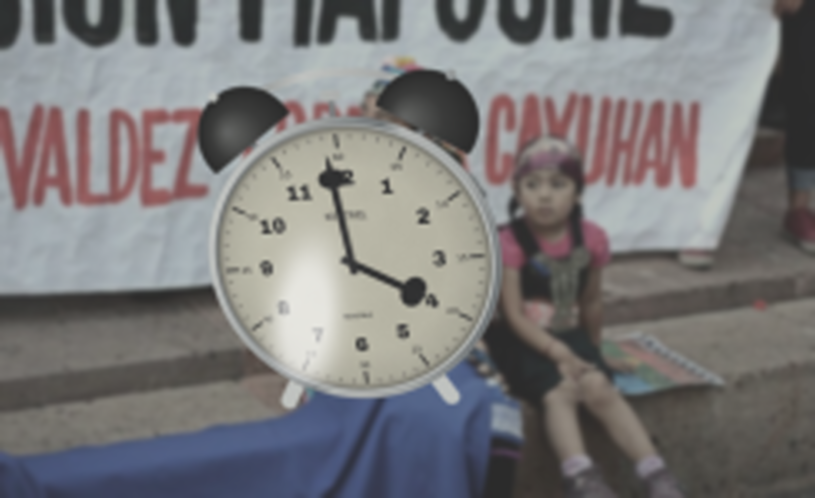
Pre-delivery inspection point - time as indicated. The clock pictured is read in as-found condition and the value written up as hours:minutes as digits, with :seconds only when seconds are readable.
3:59
